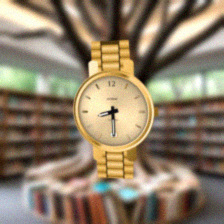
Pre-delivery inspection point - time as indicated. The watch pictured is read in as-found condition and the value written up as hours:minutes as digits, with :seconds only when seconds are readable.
8:30
